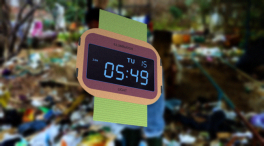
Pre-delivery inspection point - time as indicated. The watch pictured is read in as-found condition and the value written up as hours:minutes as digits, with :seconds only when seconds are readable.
5:49
